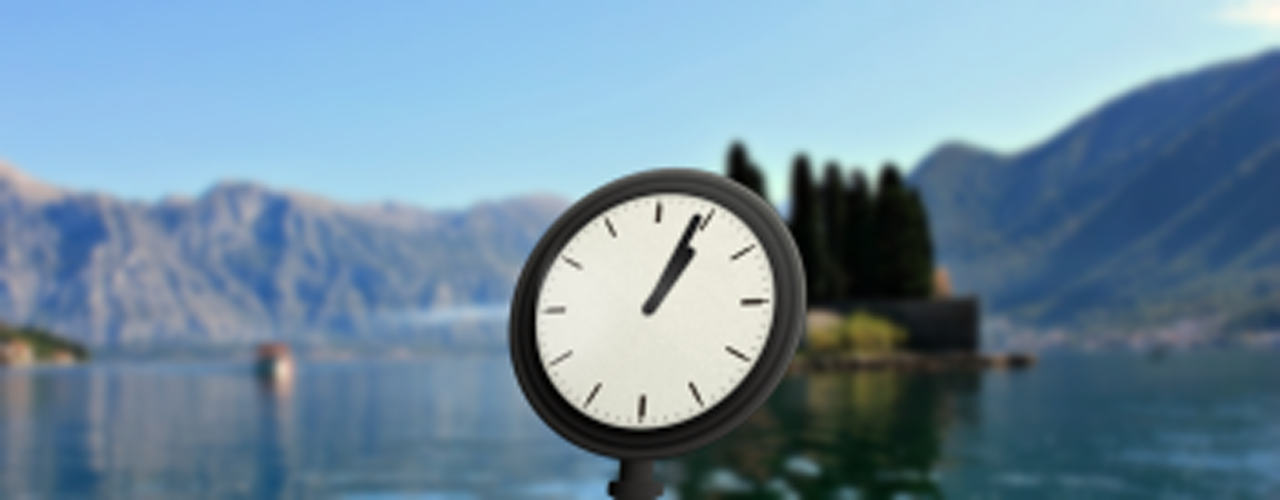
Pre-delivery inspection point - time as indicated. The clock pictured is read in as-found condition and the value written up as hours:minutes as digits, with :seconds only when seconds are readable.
1:04
